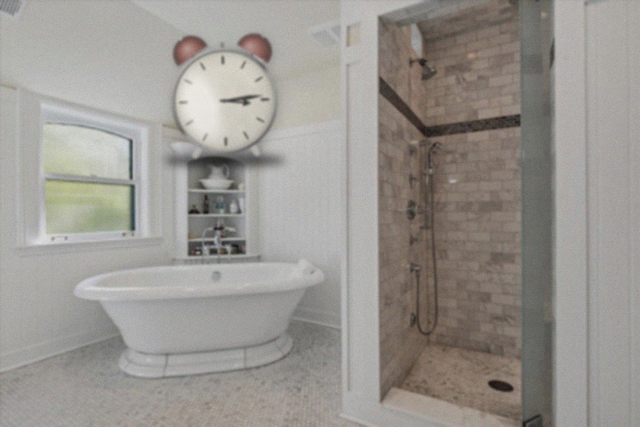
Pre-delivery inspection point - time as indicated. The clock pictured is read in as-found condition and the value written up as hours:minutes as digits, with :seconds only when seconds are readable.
3:14
